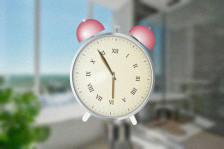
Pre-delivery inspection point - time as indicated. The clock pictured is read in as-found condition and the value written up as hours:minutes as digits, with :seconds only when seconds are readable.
5:54
